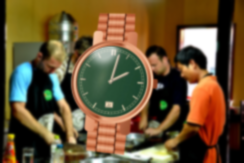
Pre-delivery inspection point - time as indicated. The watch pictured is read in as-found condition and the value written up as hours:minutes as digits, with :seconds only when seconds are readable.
2:02
